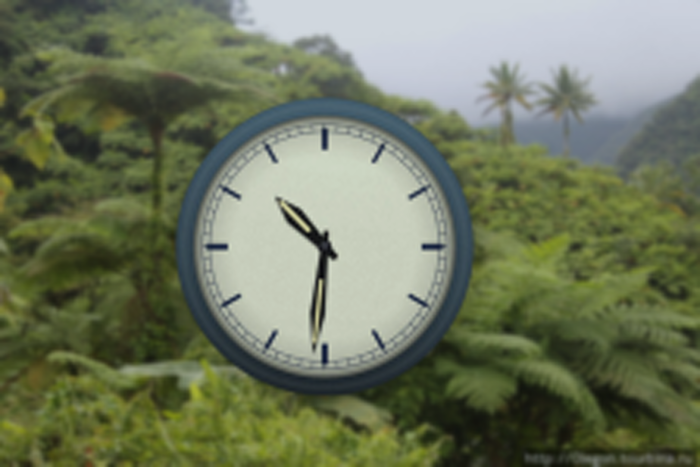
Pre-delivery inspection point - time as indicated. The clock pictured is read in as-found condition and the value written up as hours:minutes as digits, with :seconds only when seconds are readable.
10:31
